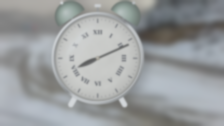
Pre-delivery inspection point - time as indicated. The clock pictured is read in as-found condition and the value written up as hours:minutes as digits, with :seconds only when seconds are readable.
8:11
